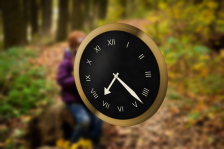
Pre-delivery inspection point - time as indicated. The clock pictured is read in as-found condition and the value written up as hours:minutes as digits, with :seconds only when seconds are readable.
7:23
